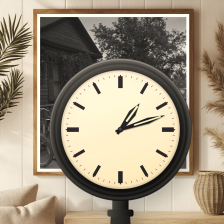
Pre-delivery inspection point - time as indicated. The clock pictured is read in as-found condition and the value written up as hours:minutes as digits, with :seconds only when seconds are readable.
1:12
